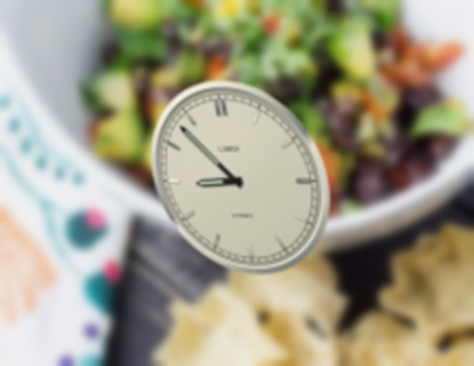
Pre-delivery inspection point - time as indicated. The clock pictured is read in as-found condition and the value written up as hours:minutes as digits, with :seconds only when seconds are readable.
8:53
